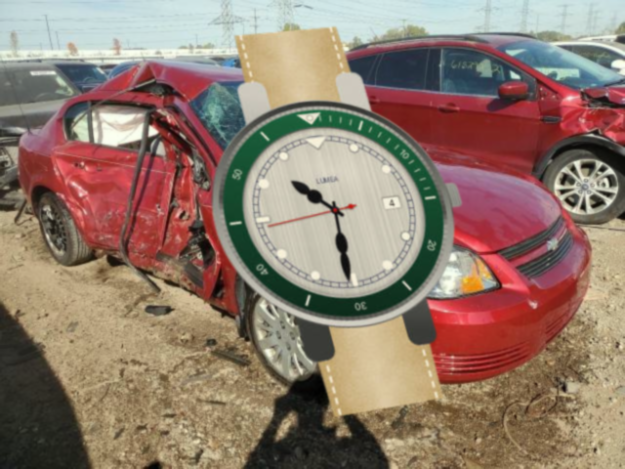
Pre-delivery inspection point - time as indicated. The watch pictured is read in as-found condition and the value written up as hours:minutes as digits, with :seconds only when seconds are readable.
10:30:44
